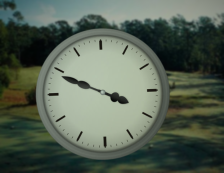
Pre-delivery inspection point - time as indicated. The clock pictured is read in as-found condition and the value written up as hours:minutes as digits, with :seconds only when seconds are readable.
3:49
